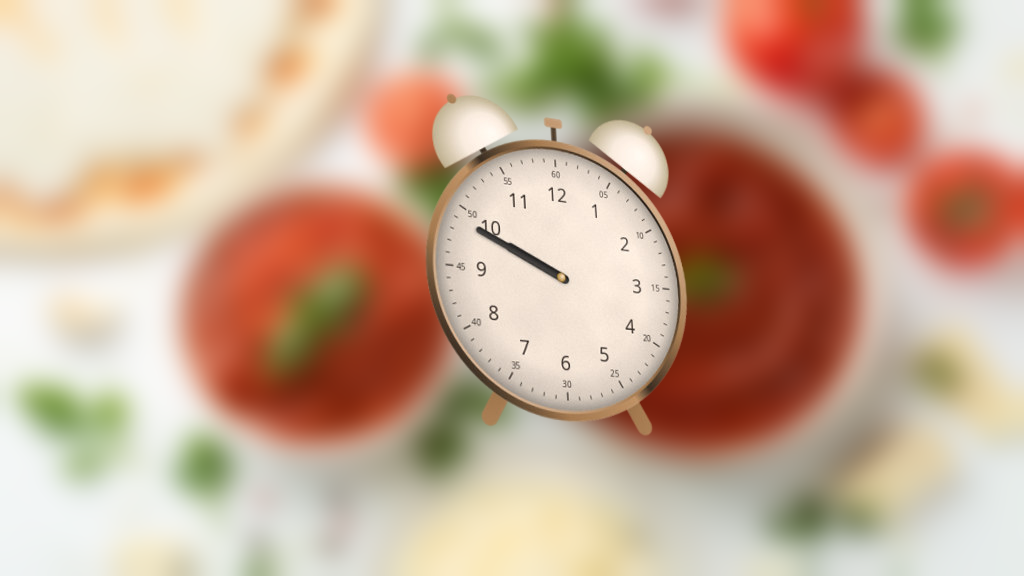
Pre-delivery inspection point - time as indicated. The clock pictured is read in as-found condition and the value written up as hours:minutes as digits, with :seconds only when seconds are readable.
9:49
